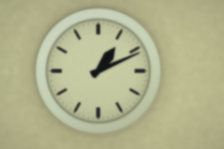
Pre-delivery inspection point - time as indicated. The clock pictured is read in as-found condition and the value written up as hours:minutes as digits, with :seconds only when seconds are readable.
1:11
